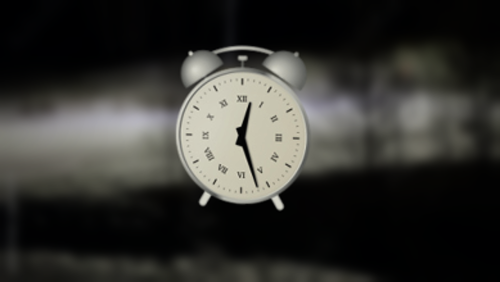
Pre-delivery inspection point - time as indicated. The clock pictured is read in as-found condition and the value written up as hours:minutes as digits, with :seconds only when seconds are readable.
12:27
